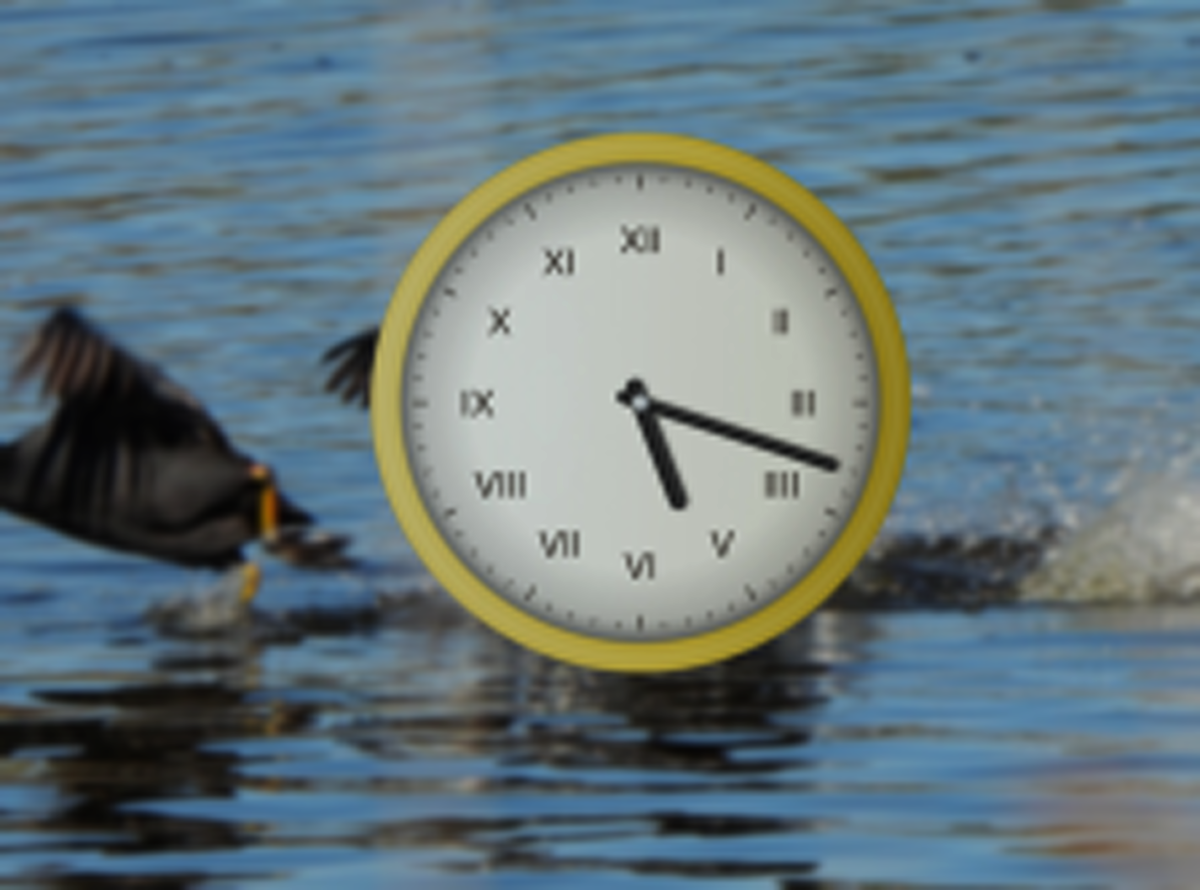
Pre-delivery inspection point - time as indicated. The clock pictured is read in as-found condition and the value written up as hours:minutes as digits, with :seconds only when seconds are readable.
5:18
